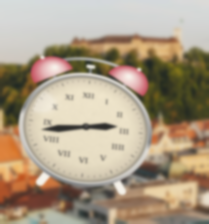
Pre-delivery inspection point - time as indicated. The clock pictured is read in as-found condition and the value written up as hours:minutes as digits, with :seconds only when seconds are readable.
2:43
